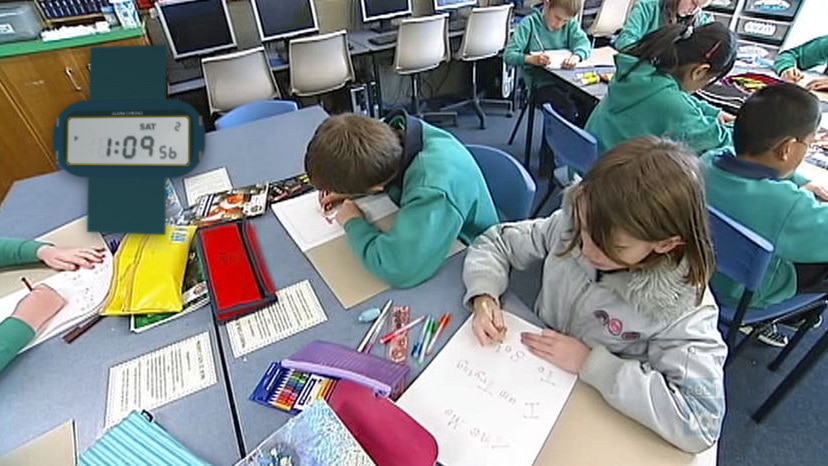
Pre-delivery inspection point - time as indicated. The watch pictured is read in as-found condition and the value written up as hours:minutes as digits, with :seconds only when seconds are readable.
1:09:56
